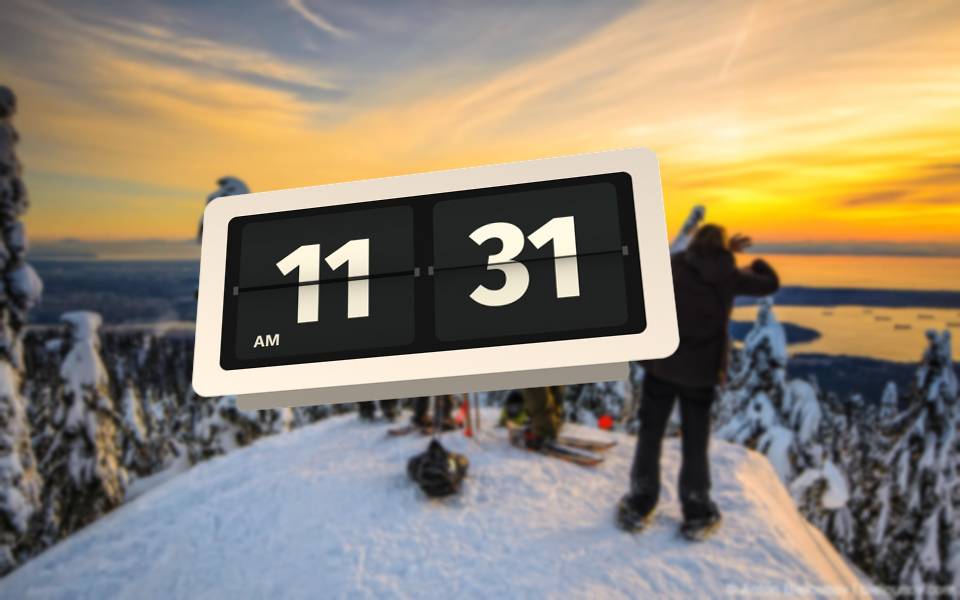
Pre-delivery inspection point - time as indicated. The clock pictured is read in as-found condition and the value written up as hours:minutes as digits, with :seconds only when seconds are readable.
11:31
